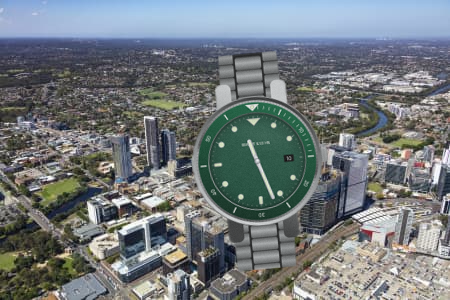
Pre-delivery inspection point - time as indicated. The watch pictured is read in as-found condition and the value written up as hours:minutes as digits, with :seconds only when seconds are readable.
11:27
